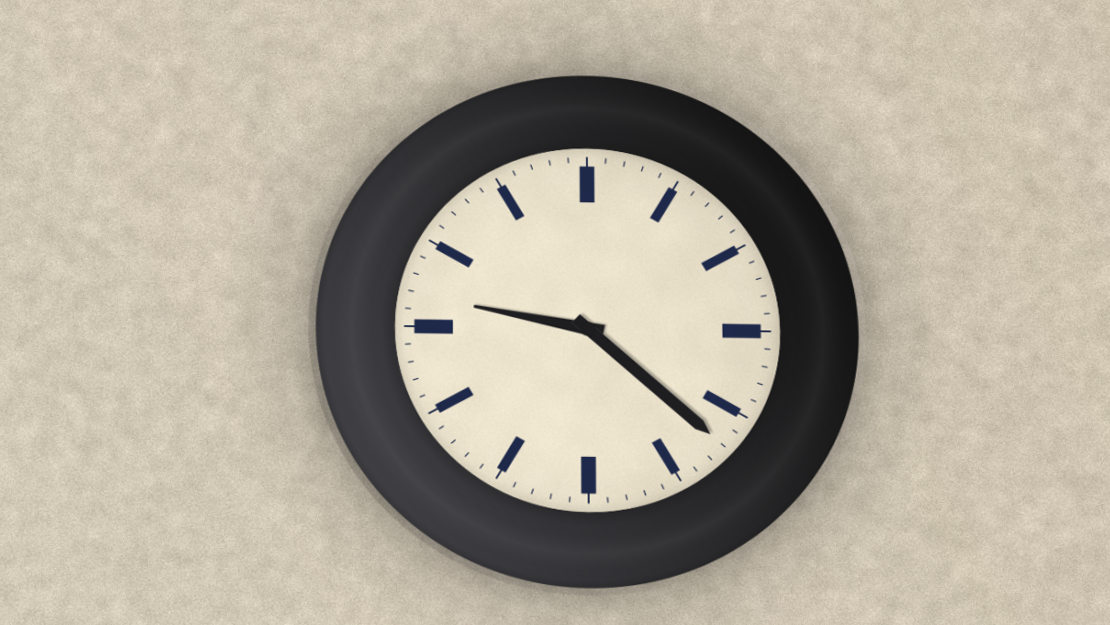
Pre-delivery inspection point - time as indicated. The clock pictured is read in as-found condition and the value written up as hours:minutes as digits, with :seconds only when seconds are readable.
9:22
